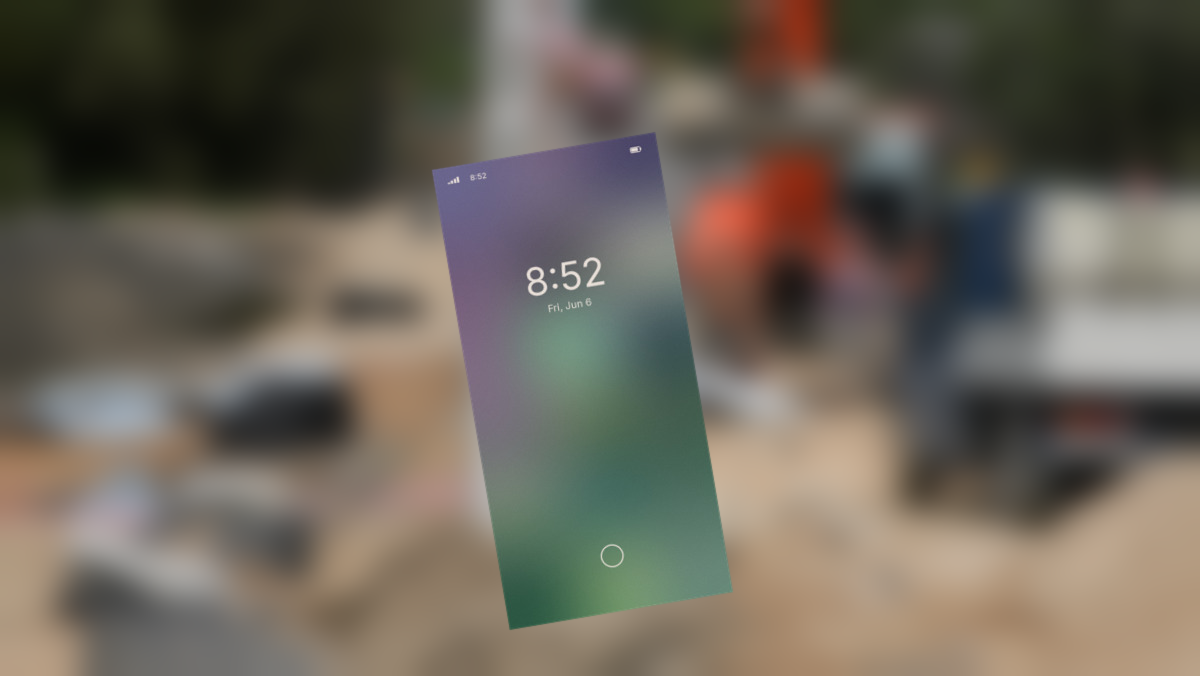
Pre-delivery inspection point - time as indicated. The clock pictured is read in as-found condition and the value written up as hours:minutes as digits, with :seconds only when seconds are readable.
8:52
